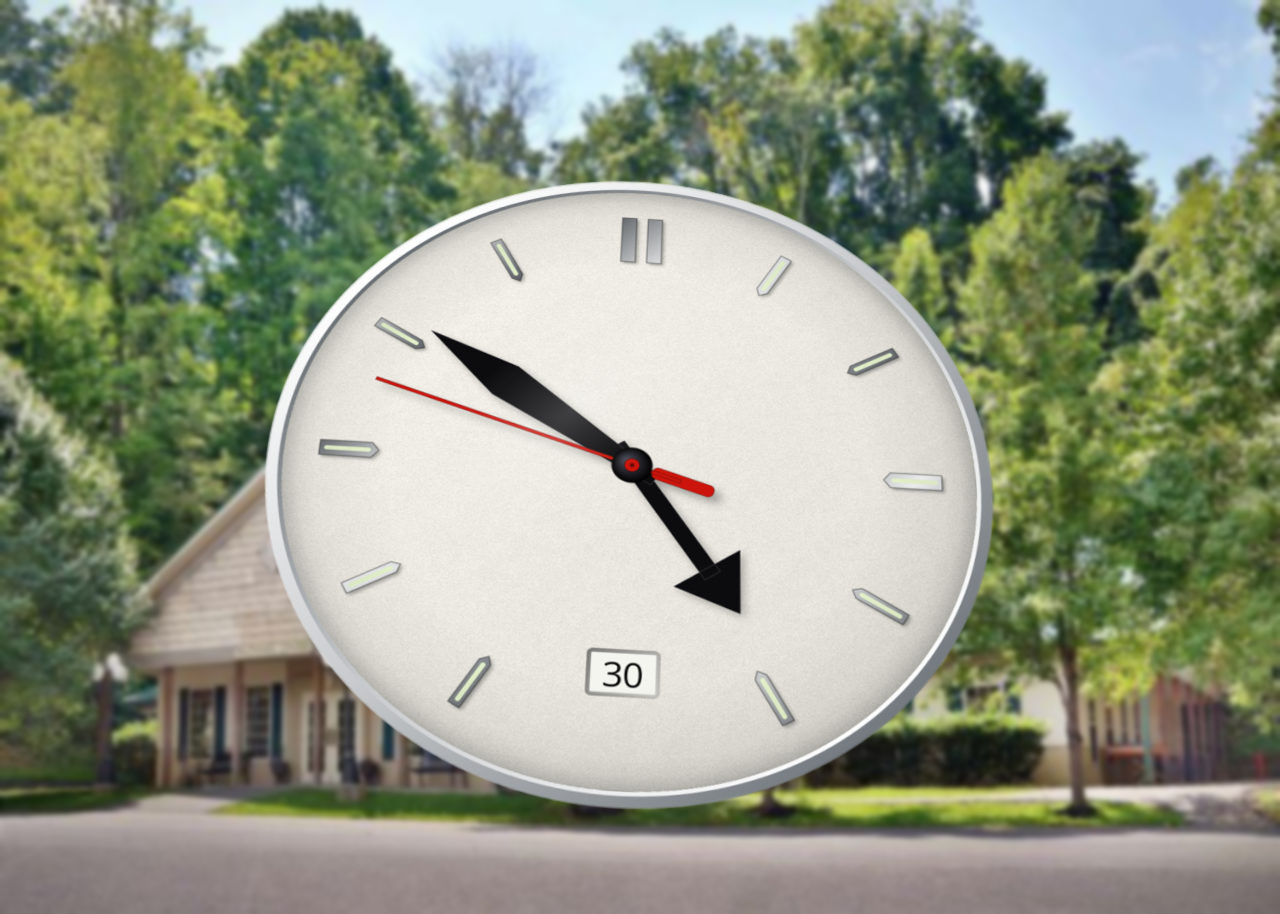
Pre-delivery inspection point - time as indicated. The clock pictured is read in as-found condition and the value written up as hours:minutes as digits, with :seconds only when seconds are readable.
4:50:48
